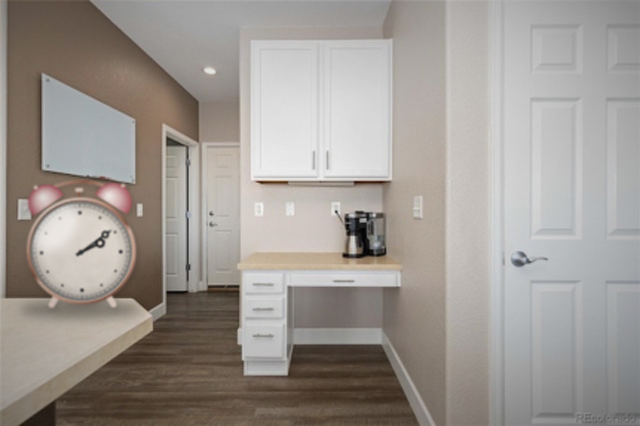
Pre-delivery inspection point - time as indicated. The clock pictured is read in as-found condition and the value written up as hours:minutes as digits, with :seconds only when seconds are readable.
2:09
